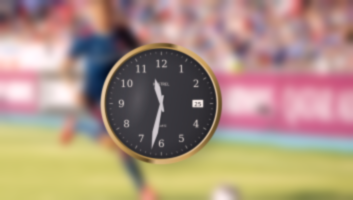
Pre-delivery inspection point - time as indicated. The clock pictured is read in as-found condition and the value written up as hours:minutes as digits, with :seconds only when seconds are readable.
11:32
